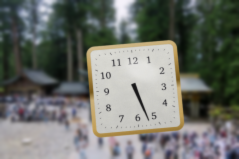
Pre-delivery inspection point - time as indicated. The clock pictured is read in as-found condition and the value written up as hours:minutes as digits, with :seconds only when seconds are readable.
5:27
